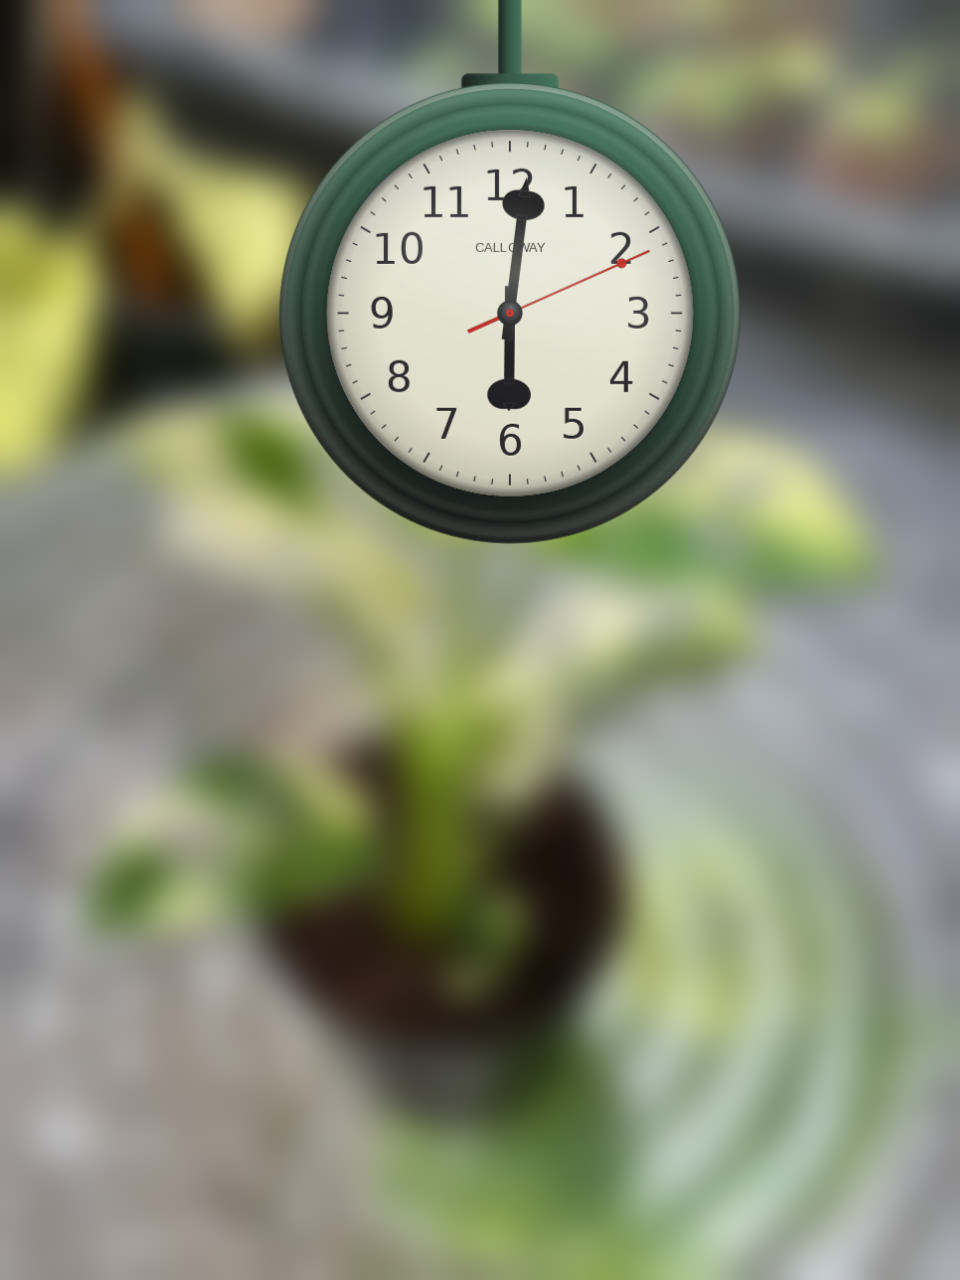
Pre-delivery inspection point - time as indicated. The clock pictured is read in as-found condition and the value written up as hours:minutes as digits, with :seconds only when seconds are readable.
6:01:11
